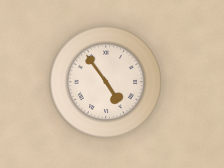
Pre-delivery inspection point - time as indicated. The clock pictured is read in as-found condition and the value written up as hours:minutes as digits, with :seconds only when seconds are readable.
4:54
